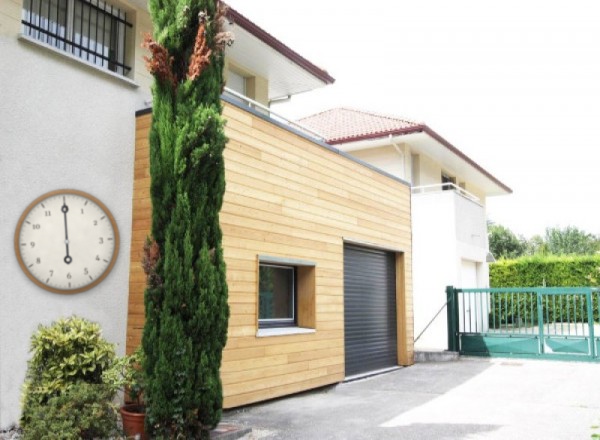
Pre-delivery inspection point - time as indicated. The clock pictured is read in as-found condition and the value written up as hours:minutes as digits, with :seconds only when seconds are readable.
6:00
